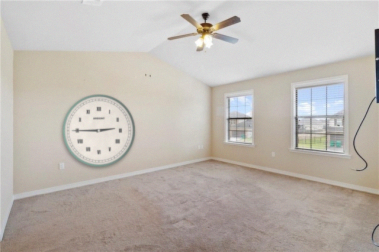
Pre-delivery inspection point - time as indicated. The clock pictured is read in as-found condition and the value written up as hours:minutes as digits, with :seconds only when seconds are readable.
2:45
